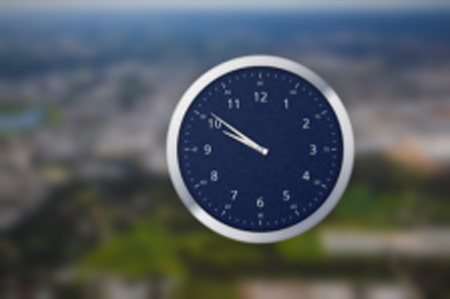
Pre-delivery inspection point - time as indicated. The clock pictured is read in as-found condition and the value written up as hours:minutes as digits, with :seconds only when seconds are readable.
9:51
